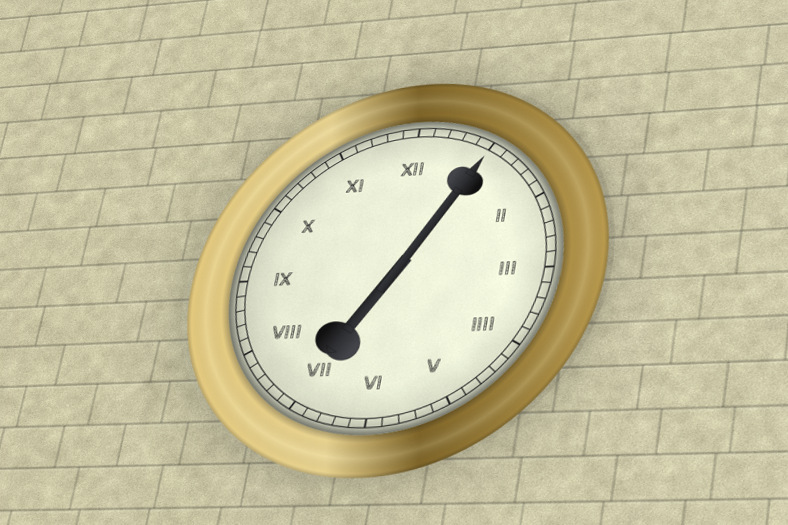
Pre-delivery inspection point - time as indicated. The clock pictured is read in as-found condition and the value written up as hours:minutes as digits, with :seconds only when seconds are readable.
7:05
